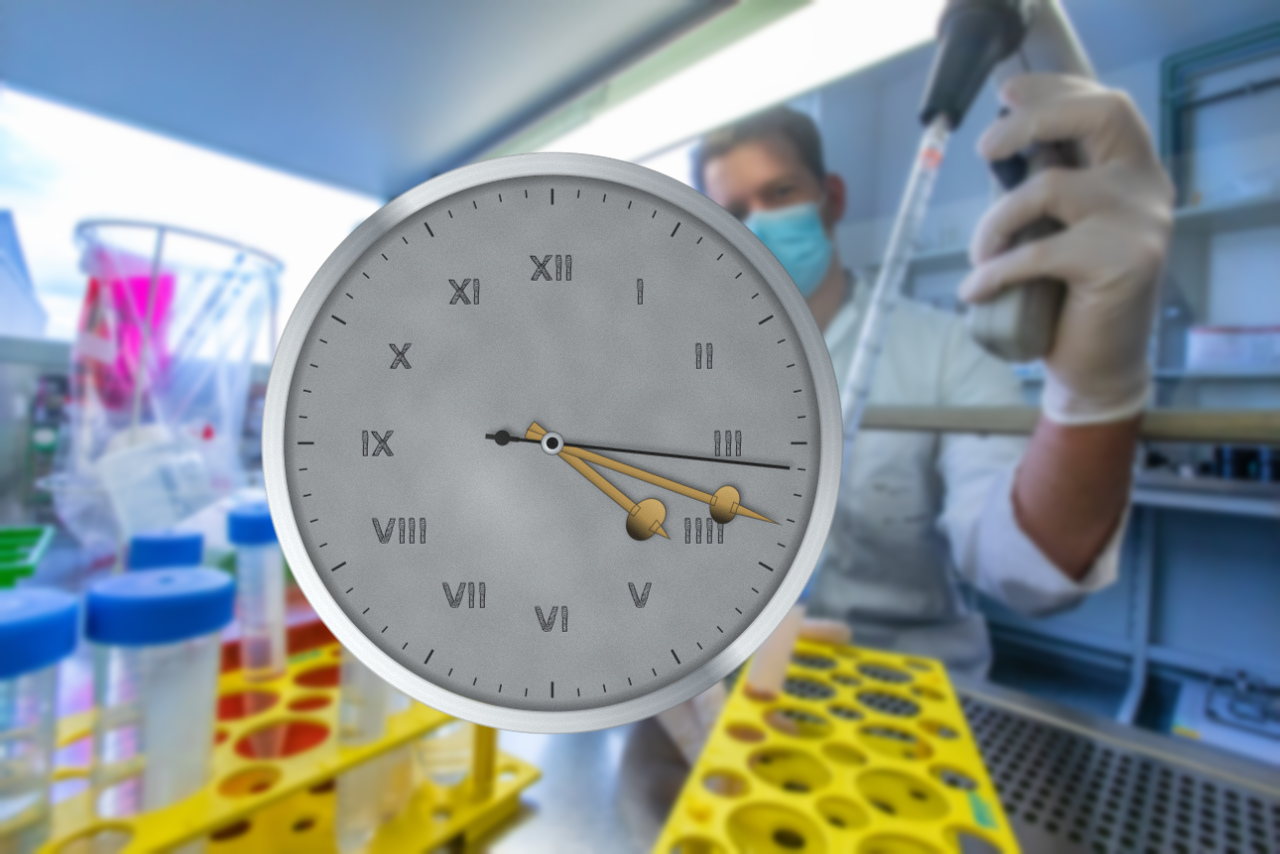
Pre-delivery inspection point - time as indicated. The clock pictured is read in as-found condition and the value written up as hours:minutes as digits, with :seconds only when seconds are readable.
4:18:16
